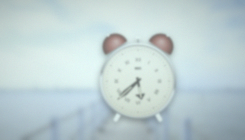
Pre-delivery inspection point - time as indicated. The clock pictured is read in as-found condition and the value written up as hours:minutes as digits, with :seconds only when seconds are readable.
5:38
